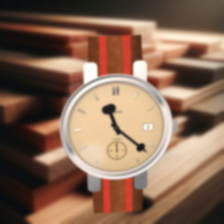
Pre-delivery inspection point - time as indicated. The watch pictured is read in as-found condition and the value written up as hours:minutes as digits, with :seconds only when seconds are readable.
11:22
